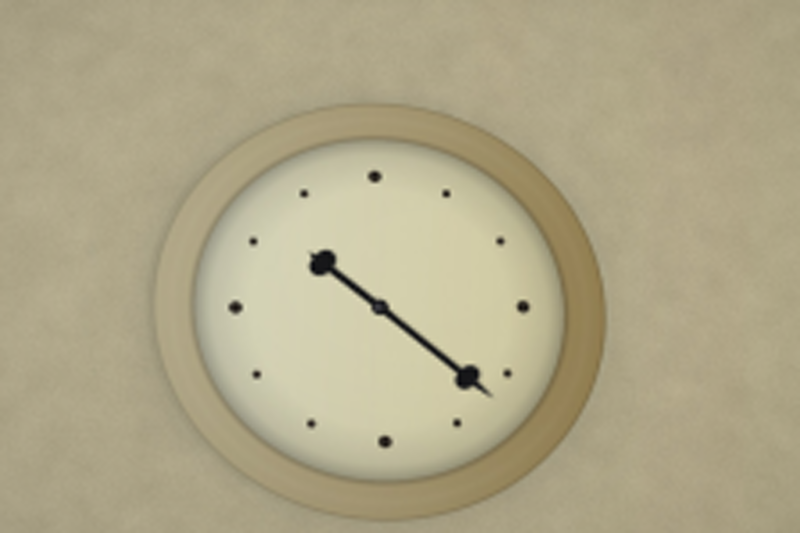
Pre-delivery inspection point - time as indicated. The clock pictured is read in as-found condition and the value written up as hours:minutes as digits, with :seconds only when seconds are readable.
10:22
